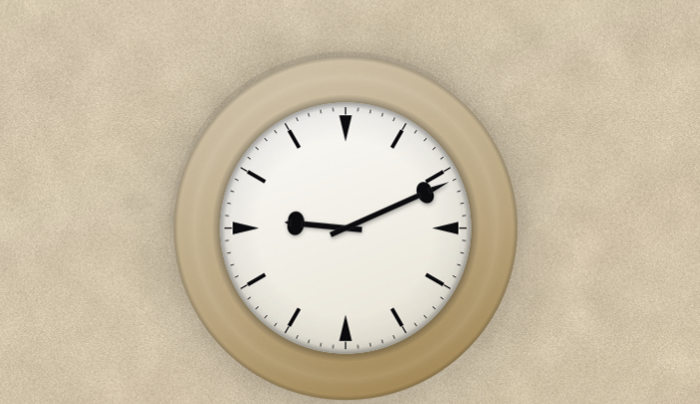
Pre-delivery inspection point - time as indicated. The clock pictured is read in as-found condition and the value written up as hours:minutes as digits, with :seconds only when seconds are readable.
9:11
